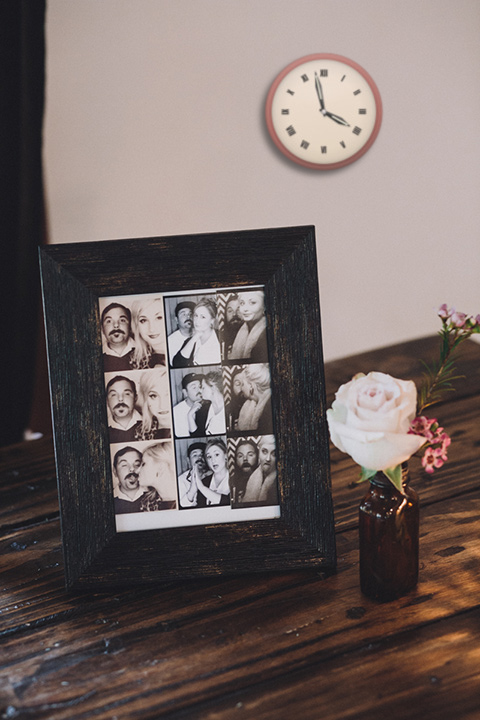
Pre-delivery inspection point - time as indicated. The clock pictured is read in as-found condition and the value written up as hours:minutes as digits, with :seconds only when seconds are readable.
3:58
